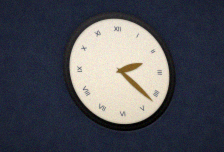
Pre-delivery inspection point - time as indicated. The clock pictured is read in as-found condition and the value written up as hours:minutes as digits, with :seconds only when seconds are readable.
2:22
